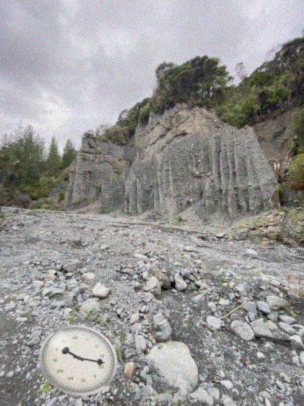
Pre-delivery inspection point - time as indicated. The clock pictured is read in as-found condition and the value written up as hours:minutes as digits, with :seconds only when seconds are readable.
10:18
